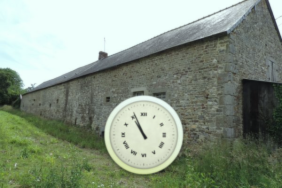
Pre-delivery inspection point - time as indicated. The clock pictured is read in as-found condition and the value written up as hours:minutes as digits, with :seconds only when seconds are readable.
10:56
